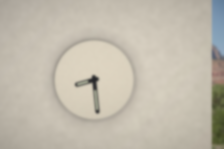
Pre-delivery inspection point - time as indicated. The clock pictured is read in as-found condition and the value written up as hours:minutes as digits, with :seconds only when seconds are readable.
8:29
